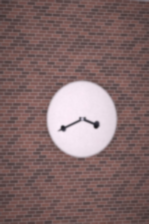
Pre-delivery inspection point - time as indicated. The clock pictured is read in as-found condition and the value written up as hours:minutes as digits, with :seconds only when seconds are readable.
3:41
